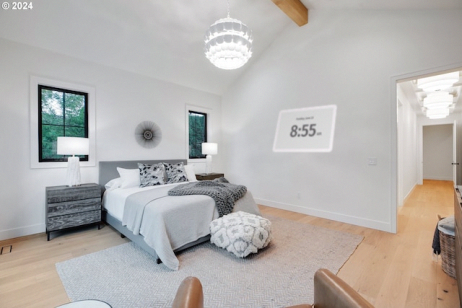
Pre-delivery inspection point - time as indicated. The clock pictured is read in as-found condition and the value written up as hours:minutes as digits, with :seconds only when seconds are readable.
8:55
